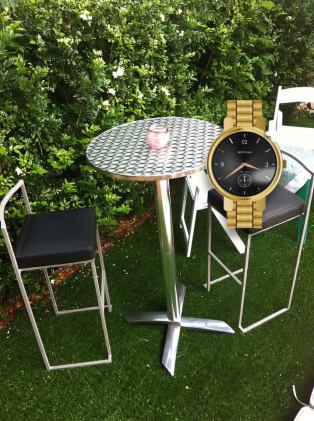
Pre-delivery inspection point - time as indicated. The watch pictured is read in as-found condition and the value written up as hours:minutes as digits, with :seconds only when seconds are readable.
3:39
